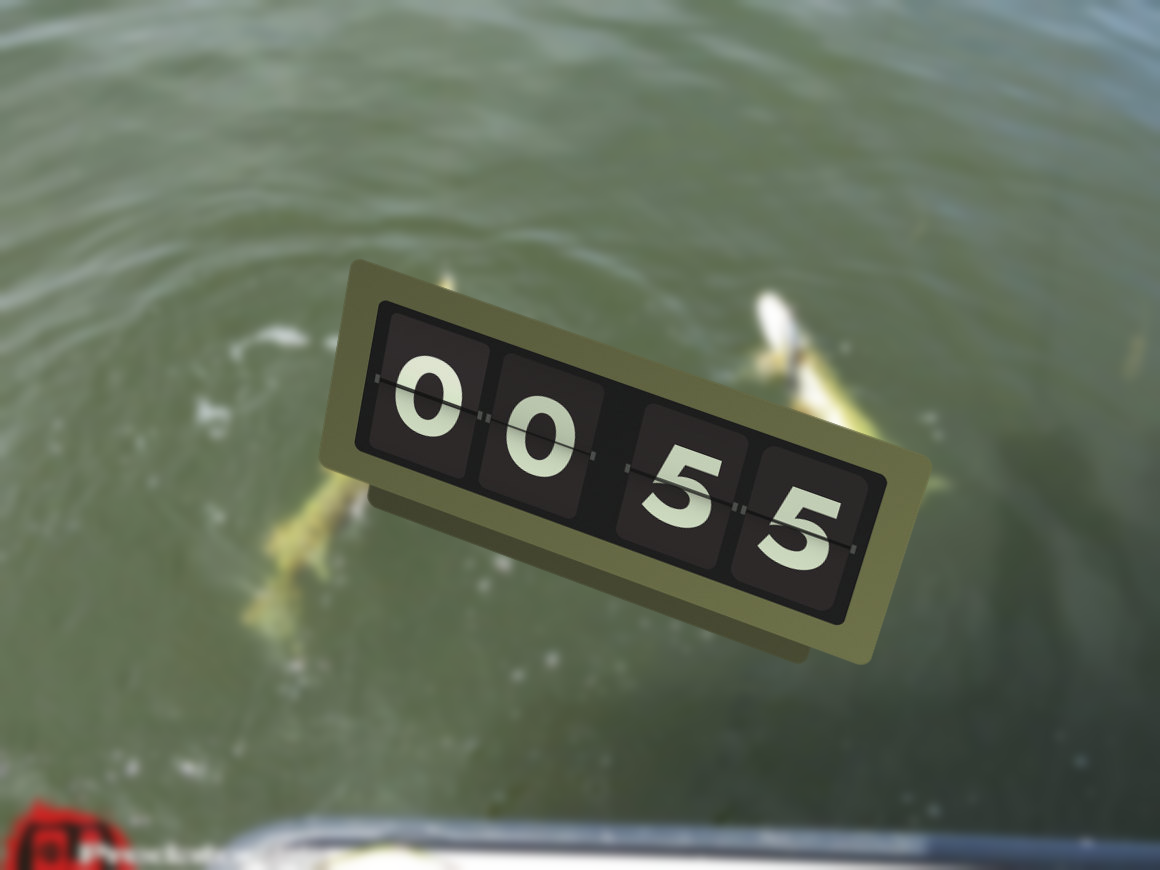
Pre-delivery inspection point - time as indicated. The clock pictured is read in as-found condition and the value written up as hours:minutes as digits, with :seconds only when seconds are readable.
0:55
